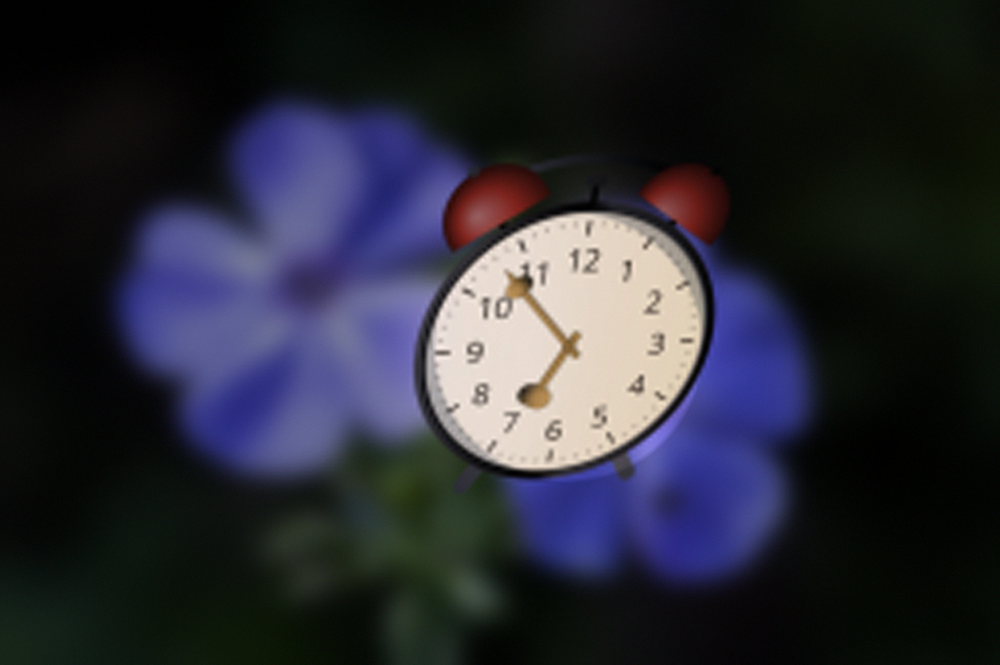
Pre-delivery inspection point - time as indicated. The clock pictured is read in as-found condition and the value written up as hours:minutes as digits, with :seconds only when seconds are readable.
6:53
